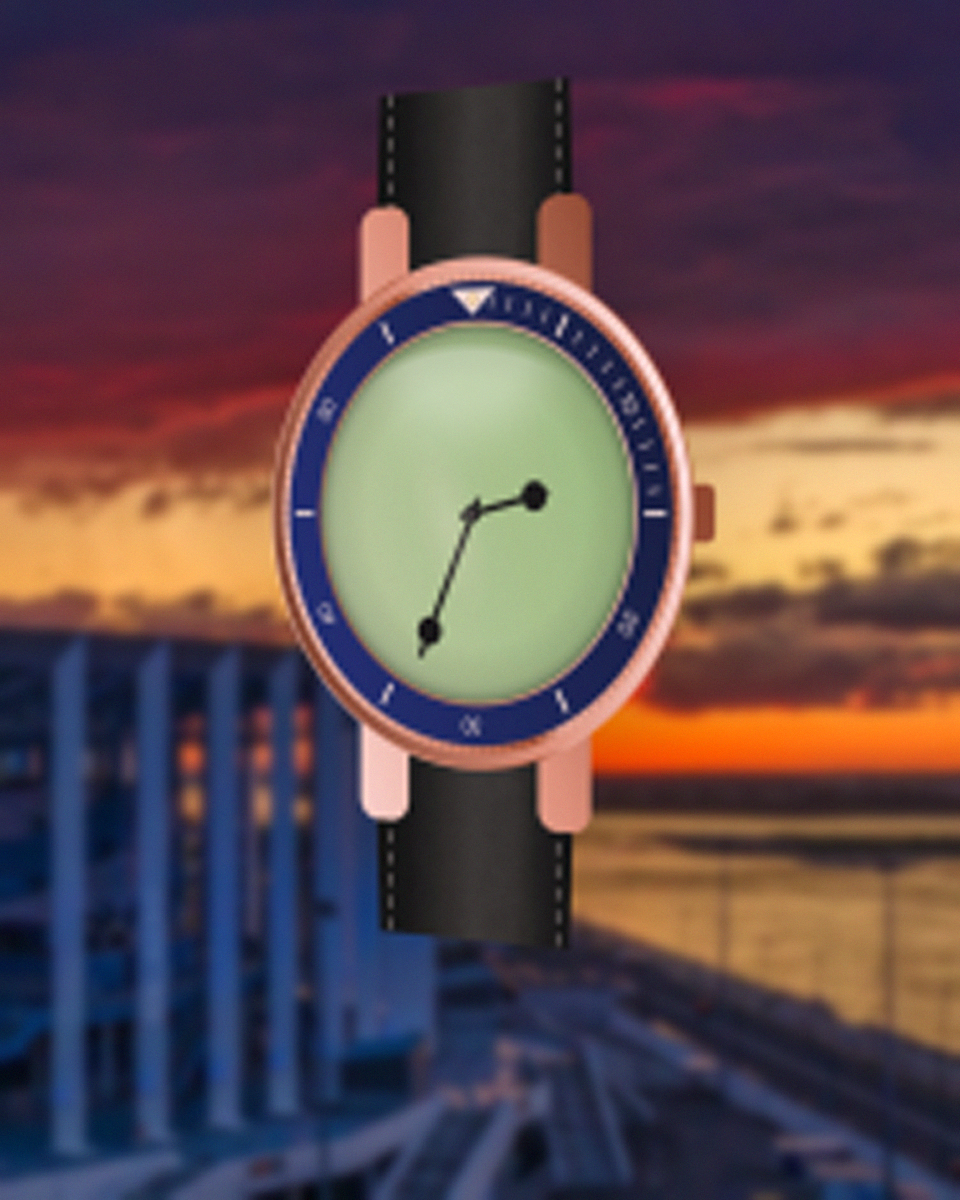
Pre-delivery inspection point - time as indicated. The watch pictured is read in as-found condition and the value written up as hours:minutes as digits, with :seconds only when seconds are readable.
2:34
